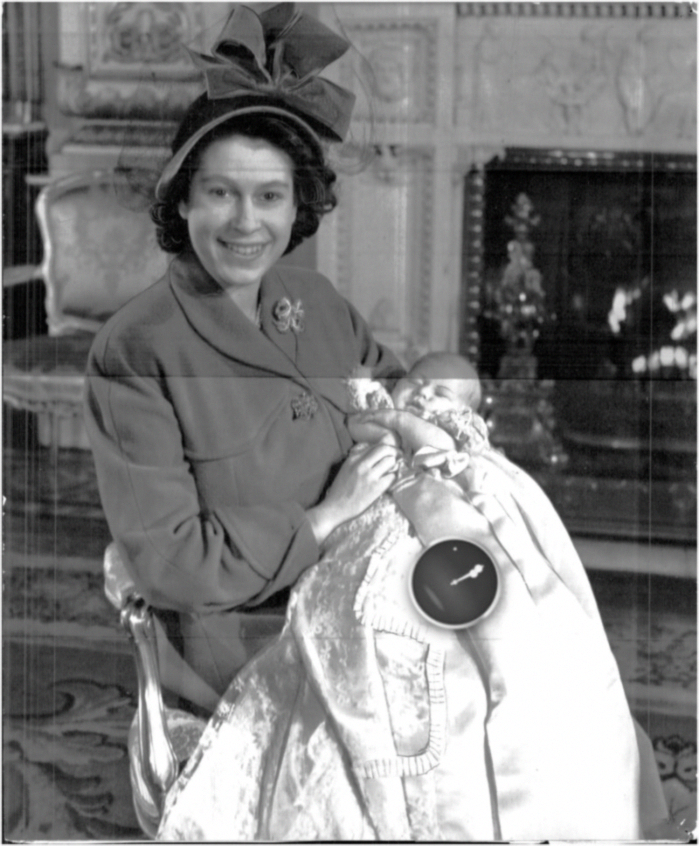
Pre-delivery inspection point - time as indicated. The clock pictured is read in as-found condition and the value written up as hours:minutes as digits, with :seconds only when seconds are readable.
2:10
